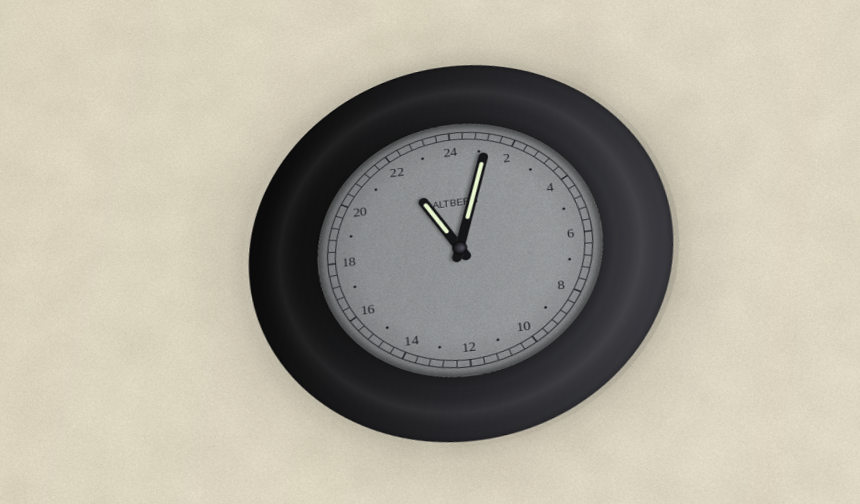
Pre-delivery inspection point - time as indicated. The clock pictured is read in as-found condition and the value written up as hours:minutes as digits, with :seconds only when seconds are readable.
22:03
